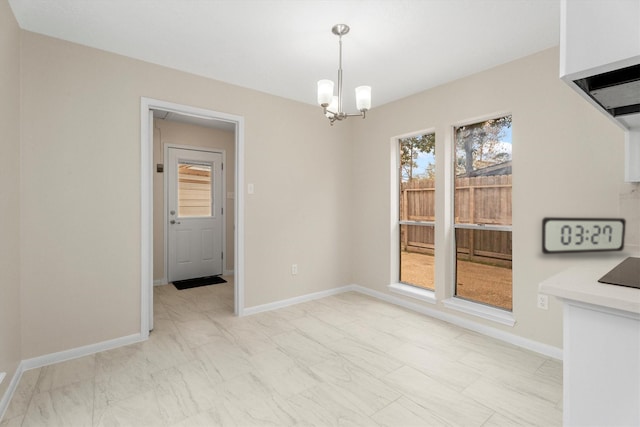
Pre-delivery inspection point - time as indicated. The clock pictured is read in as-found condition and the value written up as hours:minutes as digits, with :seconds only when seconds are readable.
3:27
